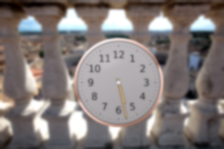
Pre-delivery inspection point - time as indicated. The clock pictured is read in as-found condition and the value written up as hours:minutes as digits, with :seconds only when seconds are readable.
5:28
